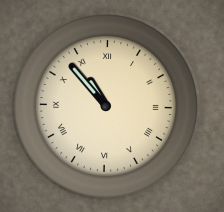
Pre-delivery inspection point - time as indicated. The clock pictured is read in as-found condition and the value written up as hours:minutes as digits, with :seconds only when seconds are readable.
10:53
